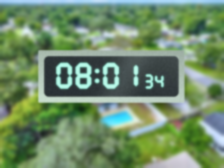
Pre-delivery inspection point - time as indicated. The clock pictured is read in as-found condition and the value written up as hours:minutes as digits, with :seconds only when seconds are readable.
8:01:34
